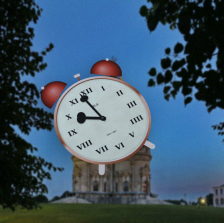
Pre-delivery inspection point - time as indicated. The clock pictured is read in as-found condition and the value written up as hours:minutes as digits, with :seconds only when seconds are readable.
9:58
